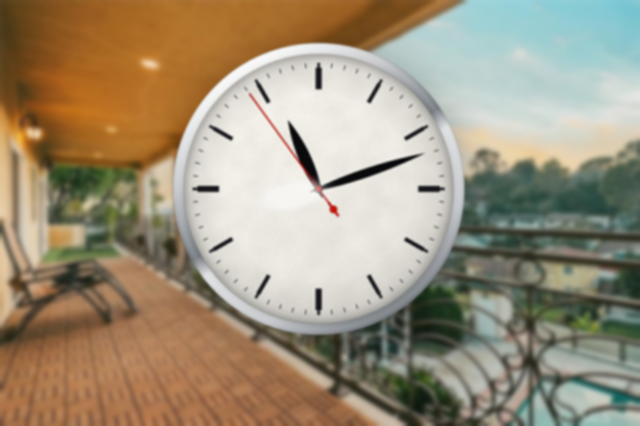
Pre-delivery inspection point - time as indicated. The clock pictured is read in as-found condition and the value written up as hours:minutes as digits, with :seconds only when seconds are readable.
11:11:54
